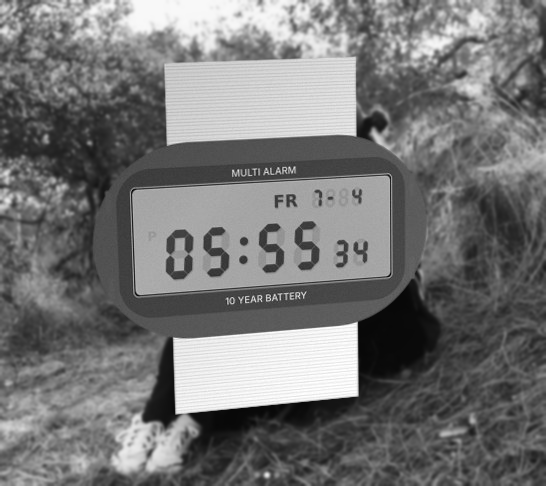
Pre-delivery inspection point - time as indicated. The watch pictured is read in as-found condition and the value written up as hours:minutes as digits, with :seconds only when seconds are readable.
5:55:34
